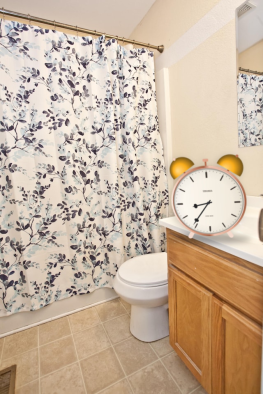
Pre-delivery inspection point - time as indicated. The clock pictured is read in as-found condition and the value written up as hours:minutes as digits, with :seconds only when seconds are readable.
8:36
